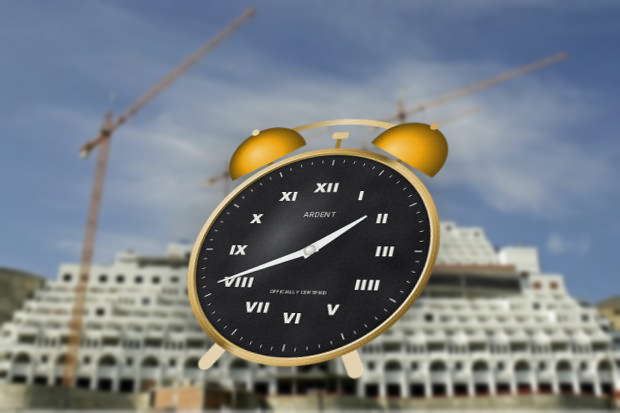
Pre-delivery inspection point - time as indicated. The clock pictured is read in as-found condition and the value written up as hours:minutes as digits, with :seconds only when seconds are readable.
1:41
